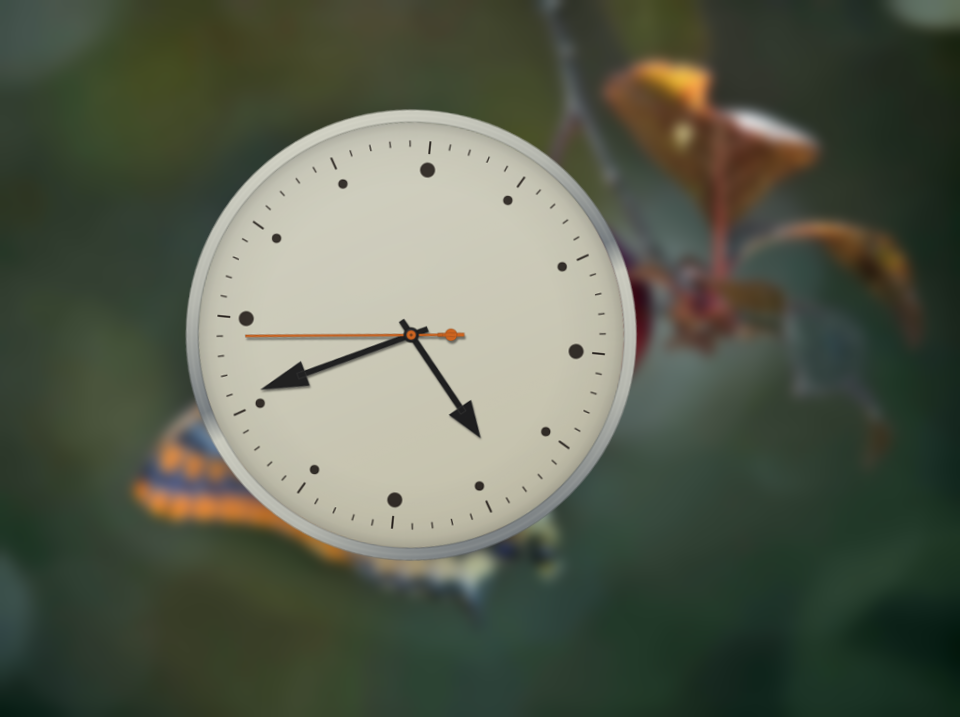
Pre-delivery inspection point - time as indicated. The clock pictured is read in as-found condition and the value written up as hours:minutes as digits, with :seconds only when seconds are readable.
4:40:44
